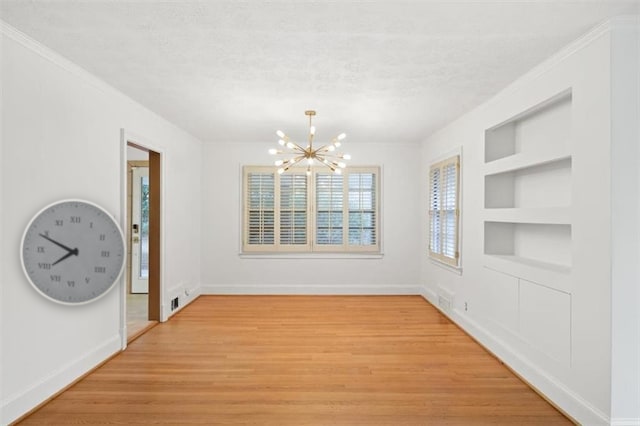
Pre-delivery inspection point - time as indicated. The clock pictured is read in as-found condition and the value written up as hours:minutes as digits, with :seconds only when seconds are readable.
7:49
